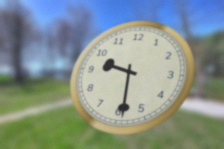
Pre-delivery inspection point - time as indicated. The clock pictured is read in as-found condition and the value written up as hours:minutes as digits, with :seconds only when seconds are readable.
9:29
